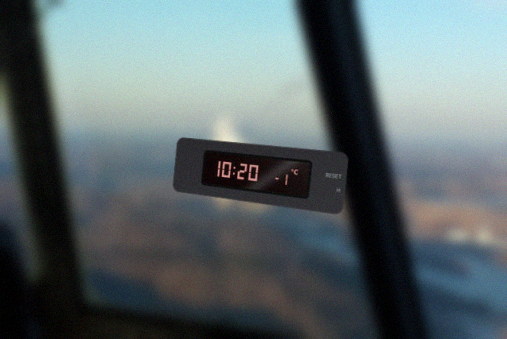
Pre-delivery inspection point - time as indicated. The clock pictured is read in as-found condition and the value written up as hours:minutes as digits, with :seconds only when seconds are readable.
10:20
